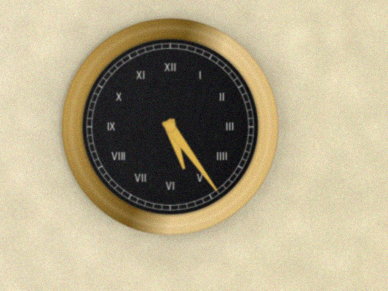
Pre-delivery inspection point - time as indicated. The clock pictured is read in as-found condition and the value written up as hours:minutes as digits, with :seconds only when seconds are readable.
5:24
